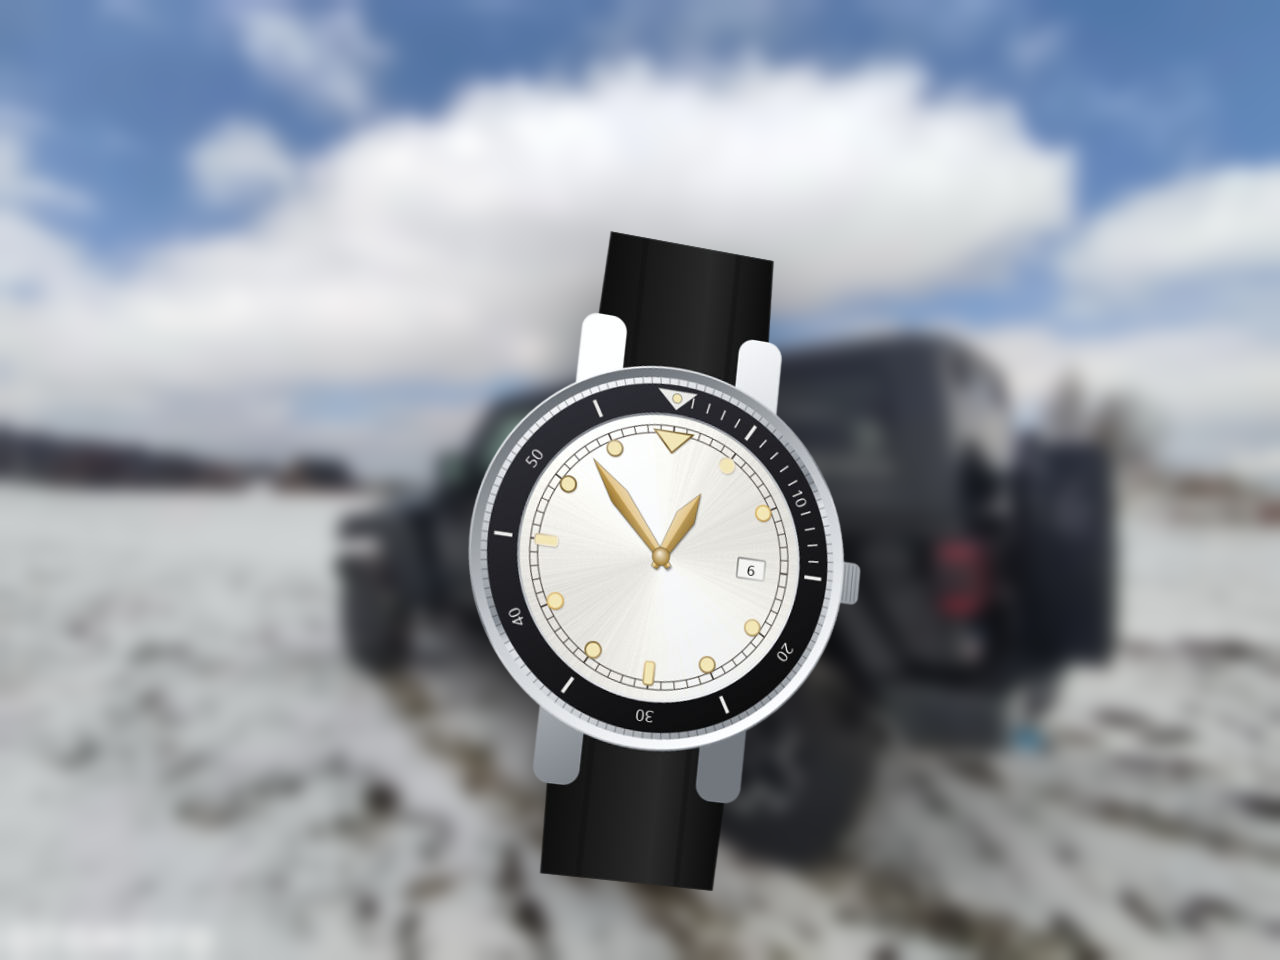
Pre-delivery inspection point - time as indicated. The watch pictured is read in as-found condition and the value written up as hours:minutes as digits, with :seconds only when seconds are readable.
12:53
